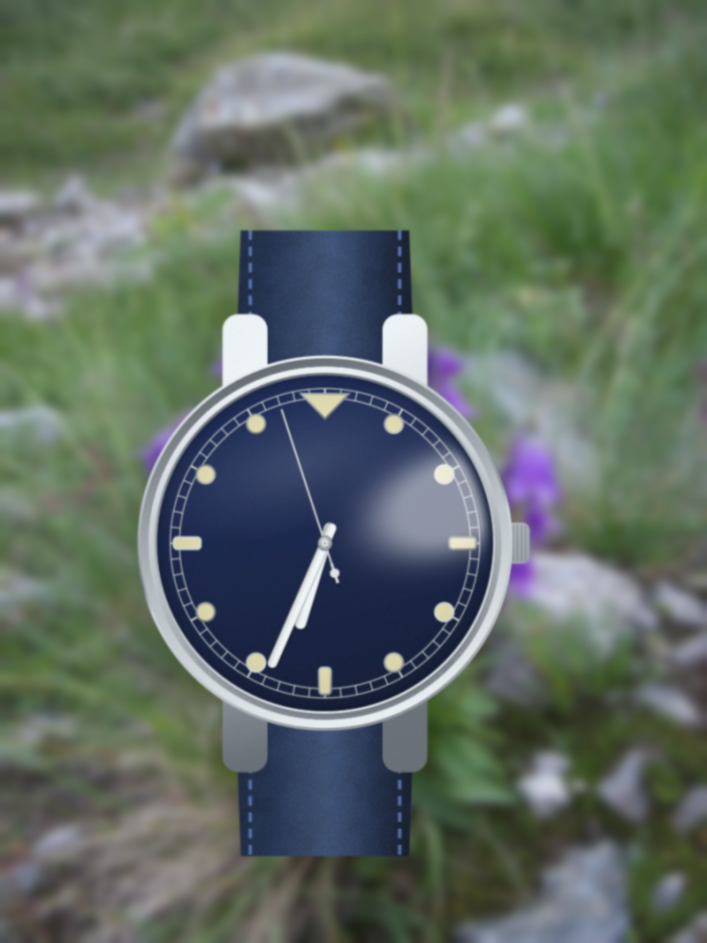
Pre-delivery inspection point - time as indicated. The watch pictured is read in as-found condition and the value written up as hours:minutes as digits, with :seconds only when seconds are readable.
6:33:57
